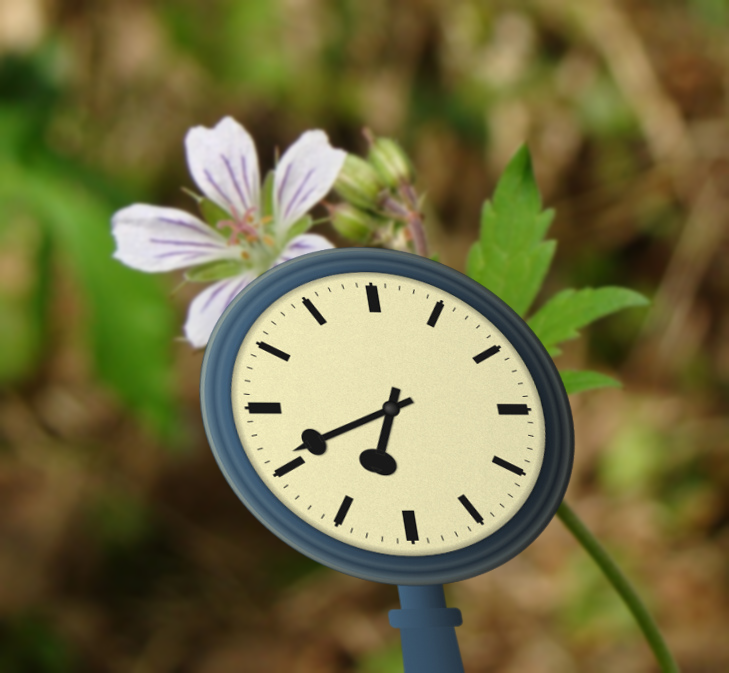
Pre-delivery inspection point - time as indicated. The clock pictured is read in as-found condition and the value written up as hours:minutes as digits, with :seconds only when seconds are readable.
6:41
